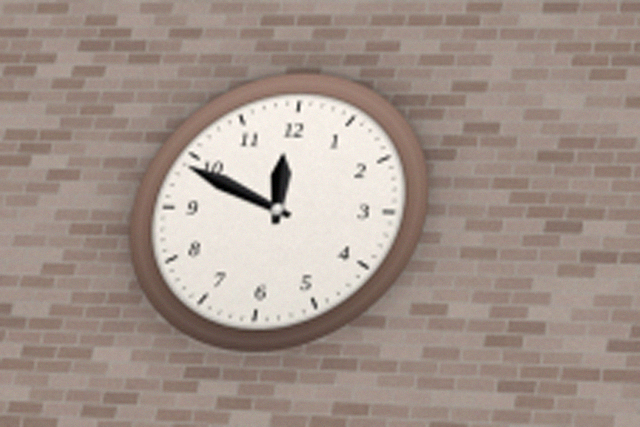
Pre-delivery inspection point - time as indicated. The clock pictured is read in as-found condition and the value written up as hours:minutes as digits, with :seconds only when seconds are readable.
11:49
